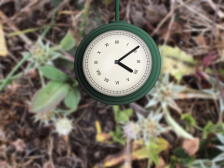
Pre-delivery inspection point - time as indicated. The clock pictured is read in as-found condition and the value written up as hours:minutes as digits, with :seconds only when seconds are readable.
4:09
